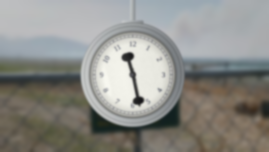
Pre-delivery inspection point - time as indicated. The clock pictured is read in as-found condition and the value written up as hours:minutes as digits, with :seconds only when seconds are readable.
11:28
